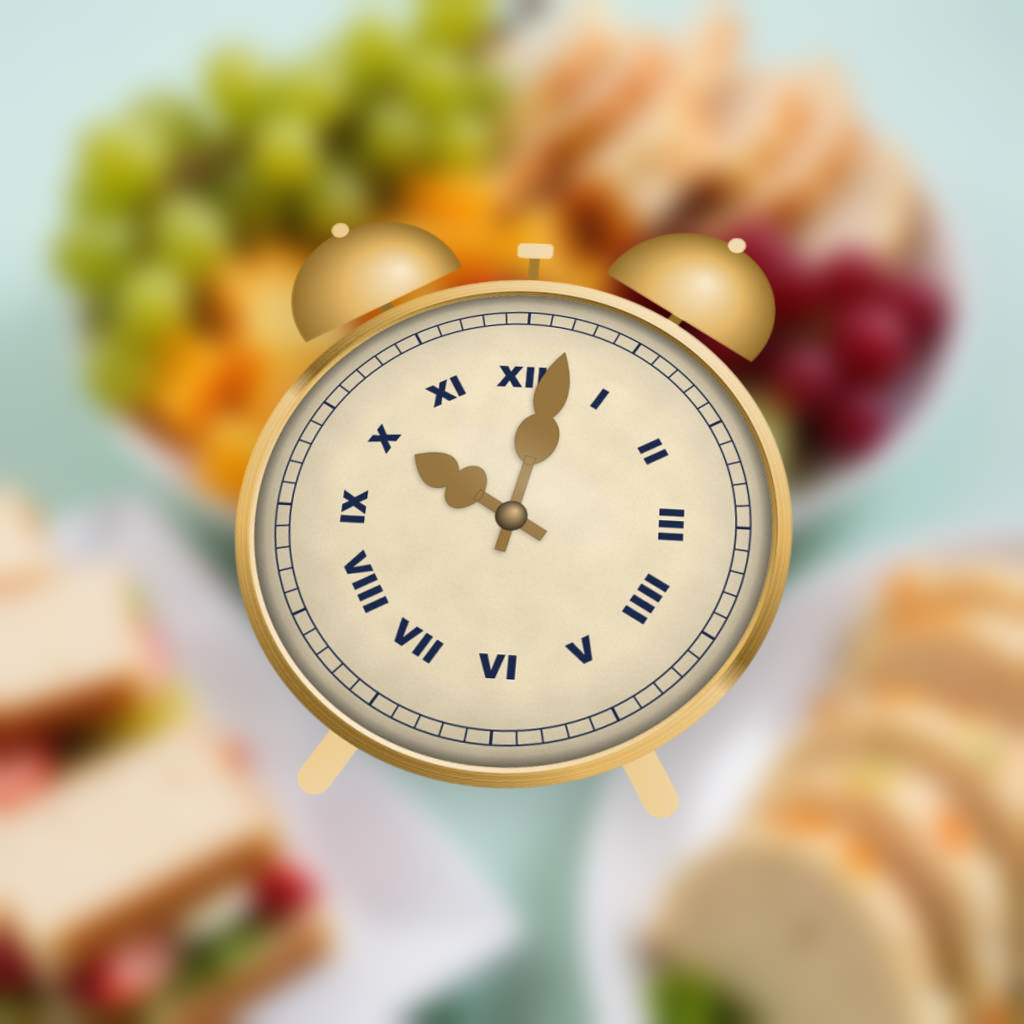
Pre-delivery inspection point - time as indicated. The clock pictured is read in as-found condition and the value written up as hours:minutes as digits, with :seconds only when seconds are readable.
10:02
